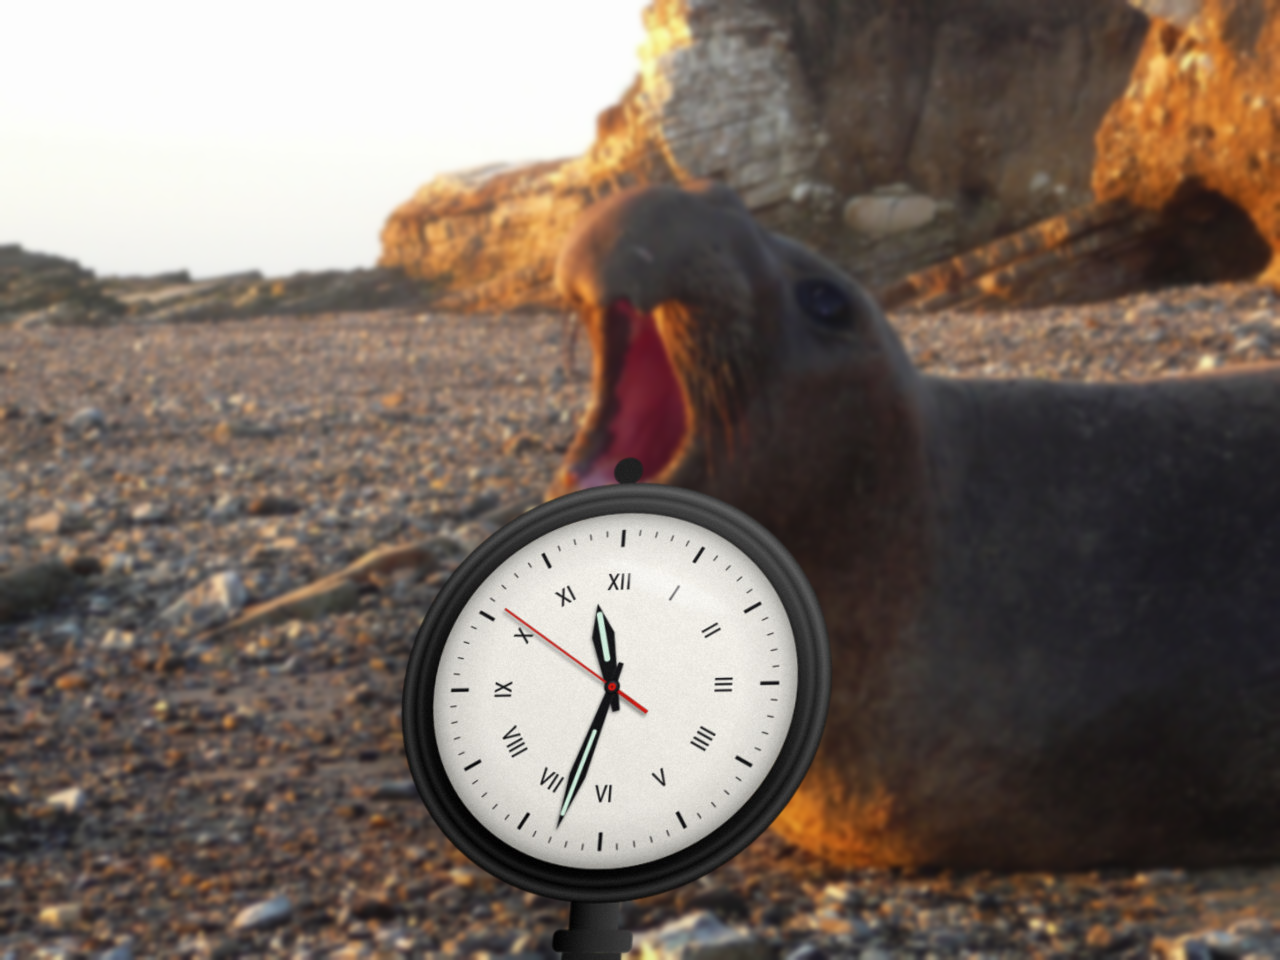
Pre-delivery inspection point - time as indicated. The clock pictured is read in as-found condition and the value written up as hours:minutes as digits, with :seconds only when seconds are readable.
11:32:51
